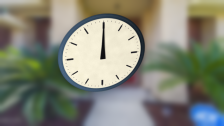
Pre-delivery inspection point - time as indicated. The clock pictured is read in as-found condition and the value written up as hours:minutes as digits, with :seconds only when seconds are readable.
12:00
